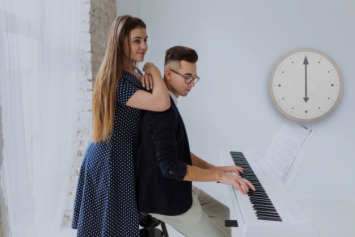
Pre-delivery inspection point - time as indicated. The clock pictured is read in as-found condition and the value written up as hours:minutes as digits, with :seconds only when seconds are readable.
6:00
